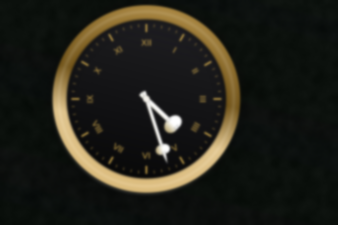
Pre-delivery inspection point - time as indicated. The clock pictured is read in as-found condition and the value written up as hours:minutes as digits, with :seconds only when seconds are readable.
4:27
